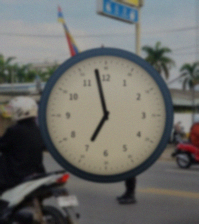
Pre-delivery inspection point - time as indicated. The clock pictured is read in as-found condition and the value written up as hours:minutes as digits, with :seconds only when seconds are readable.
6:58
